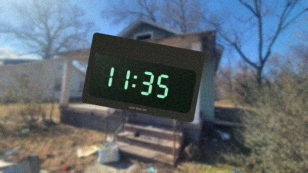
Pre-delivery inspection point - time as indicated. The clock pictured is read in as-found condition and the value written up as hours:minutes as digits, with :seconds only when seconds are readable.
11:35
